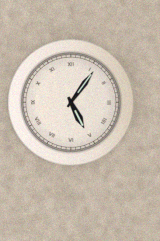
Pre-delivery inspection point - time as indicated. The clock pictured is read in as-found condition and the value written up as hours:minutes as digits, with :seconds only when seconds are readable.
5:06
